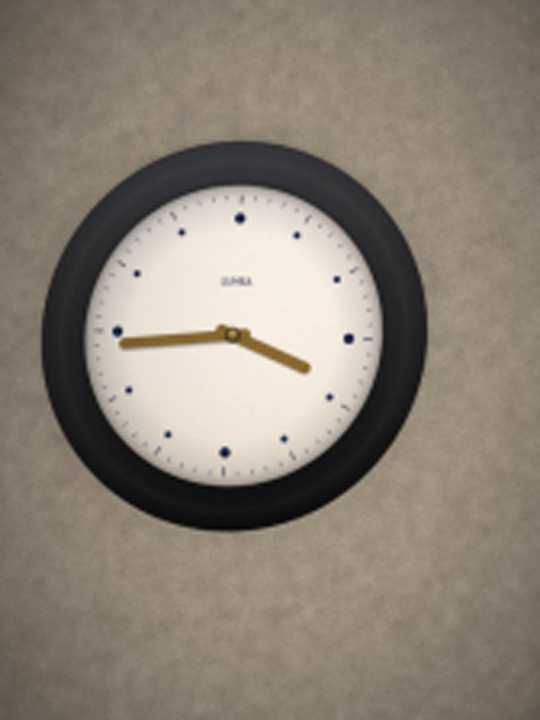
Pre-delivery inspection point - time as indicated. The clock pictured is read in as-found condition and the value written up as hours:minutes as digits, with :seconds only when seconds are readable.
3:44
